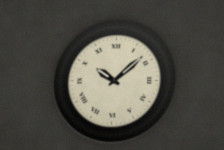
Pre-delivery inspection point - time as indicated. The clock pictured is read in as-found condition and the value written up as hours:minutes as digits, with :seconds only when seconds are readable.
10:08
